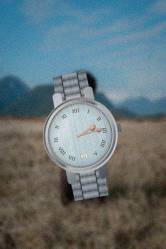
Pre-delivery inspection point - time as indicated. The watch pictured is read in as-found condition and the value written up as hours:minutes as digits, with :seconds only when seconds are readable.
2:14
